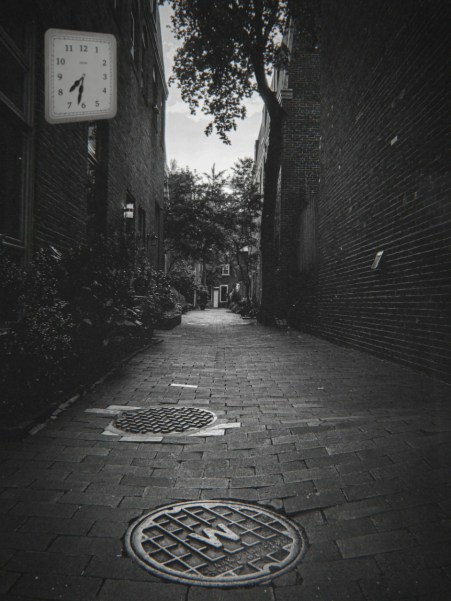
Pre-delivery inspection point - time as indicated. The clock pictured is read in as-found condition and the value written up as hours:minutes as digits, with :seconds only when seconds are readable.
7:32
